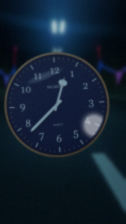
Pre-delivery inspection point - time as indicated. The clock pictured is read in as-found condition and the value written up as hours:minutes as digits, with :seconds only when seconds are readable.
12:38
